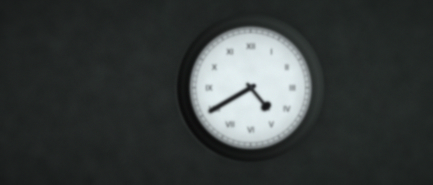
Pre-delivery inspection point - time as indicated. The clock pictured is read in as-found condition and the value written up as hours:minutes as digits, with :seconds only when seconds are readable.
4:40
